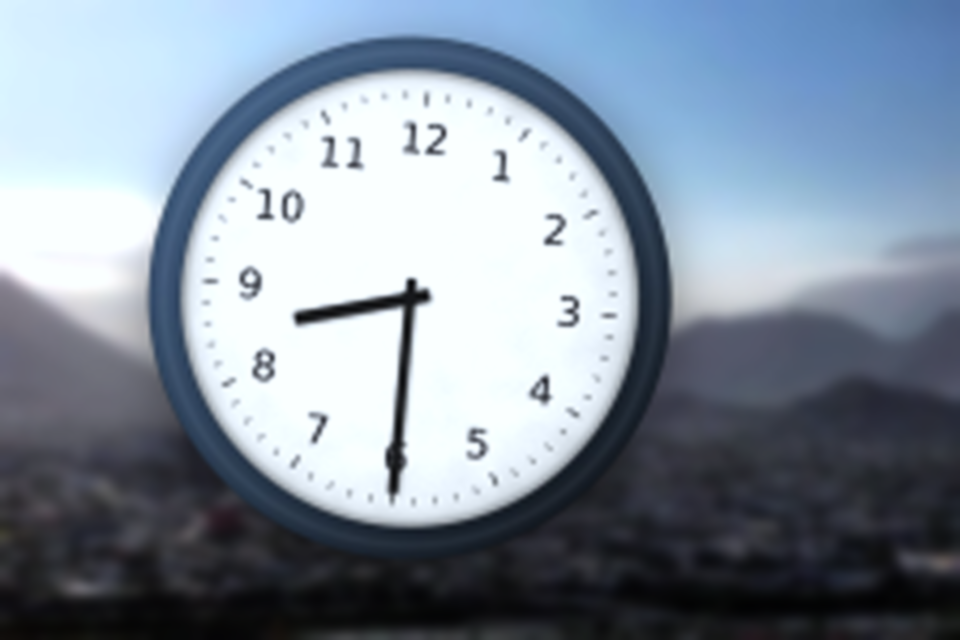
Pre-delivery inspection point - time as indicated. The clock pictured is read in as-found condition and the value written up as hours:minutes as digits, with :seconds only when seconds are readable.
8:30
